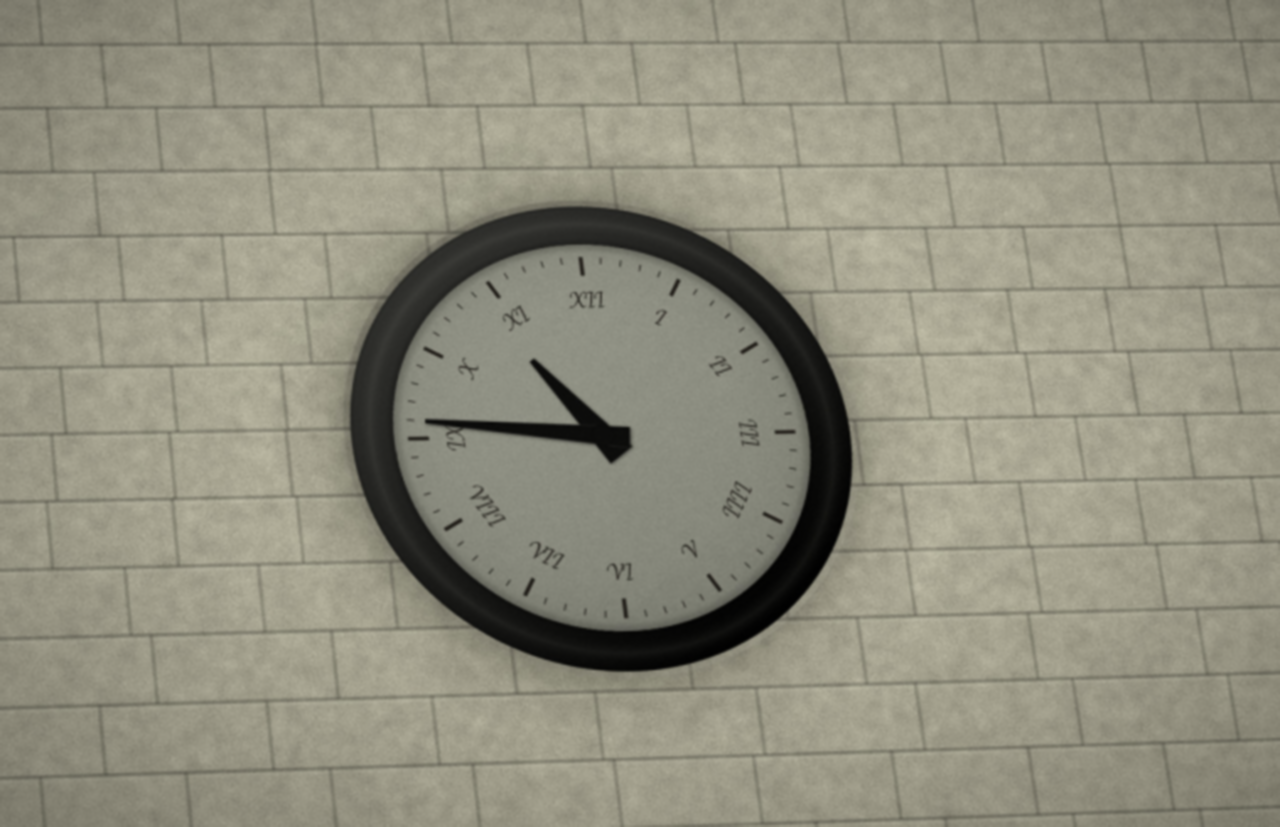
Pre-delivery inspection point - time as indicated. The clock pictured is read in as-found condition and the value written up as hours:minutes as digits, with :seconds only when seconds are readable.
10:46
